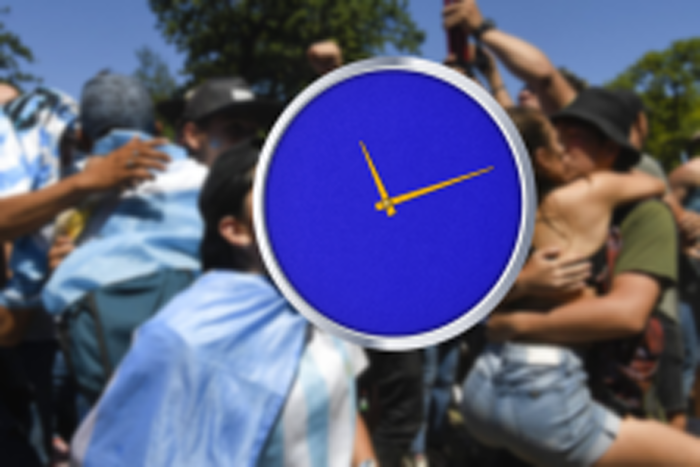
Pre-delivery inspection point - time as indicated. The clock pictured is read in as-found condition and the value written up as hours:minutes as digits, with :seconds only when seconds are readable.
11:12
